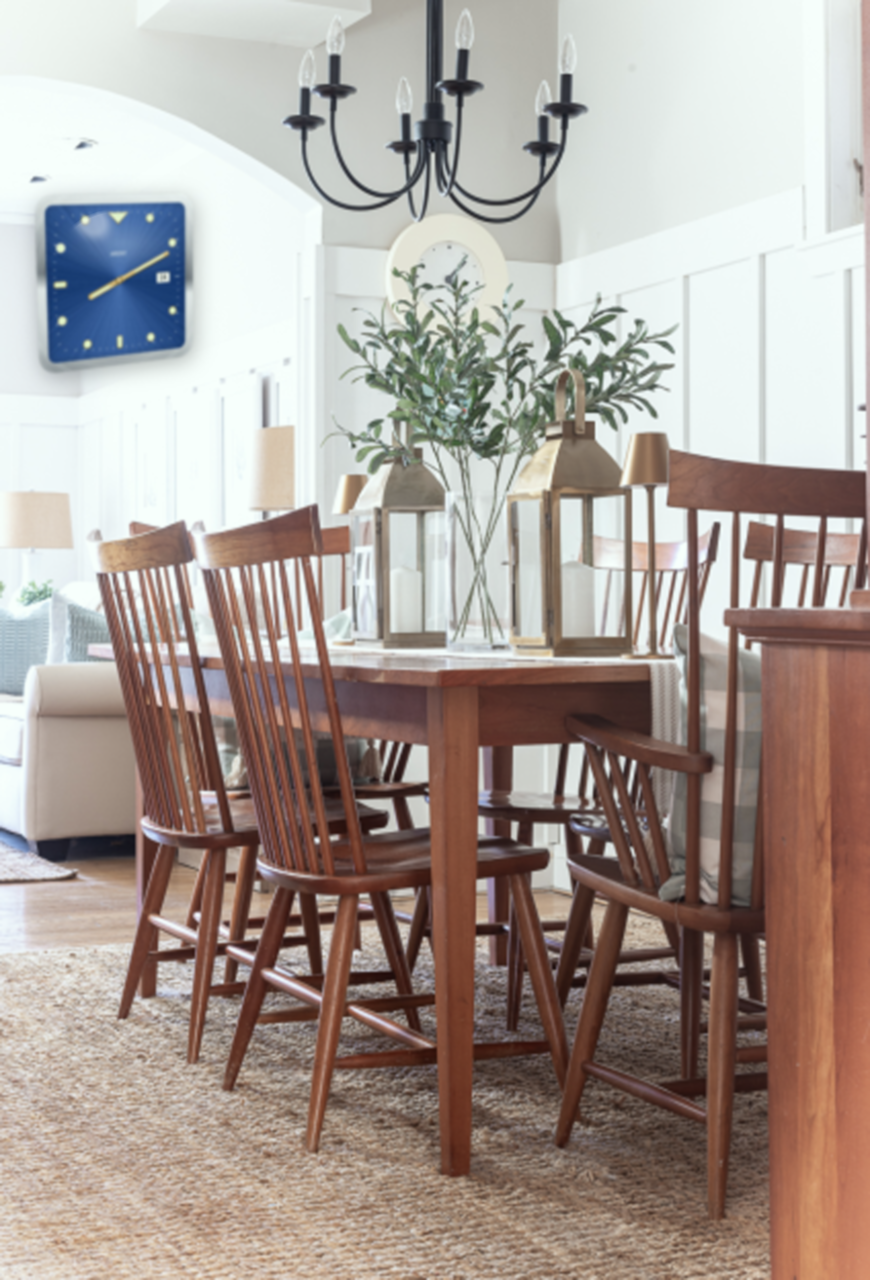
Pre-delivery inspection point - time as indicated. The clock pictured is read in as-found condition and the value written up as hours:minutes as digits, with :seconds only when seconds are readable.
8:11
